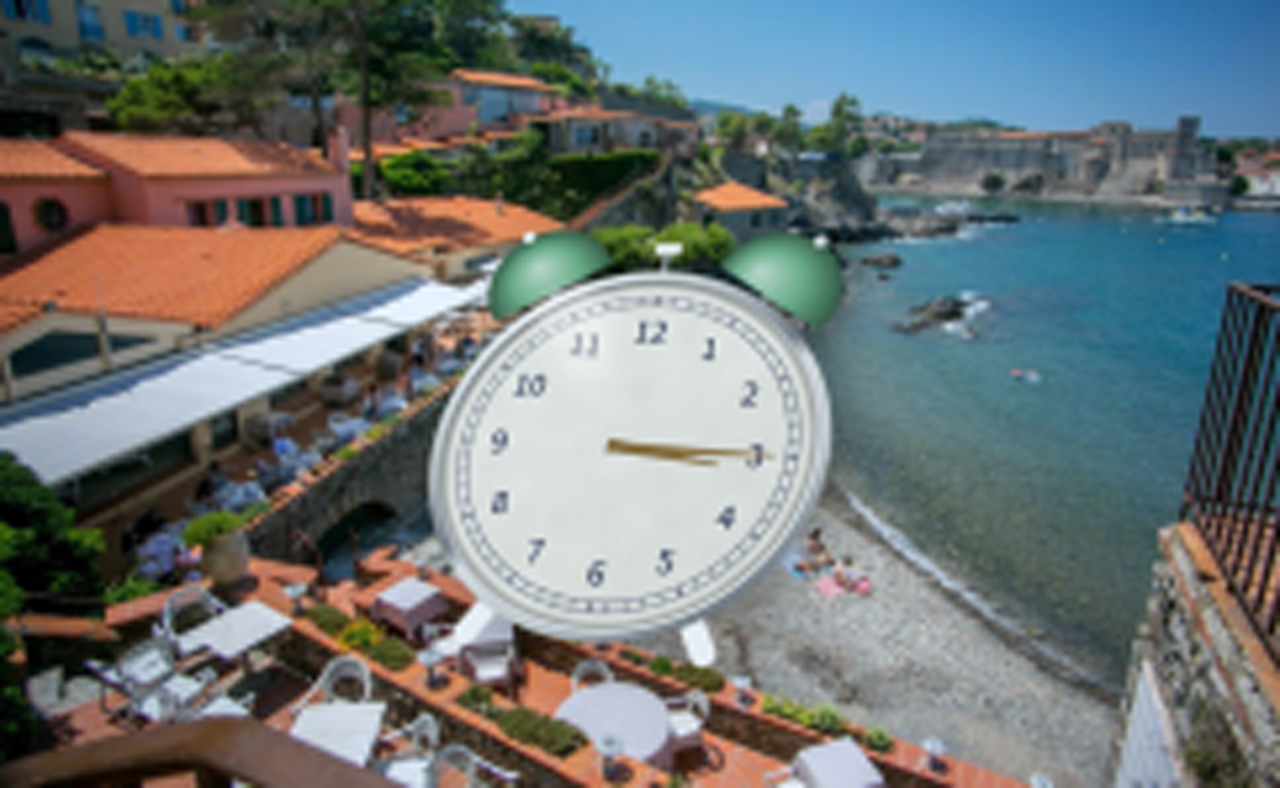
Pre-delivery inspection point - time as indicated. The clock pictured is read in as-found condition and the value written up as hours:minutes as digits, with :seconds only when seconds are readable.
3:15
